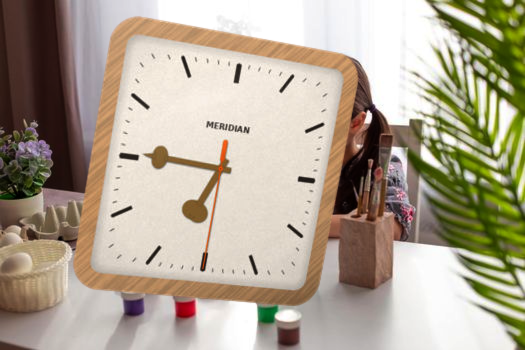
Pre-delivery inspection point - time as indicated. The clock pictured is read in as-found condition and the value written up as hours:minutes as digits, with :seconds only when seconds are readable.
6:45:30
